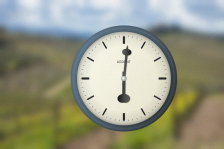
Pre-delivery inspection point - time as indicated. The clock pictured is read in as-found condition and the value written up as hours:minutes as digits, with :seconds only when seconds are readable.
6:01
